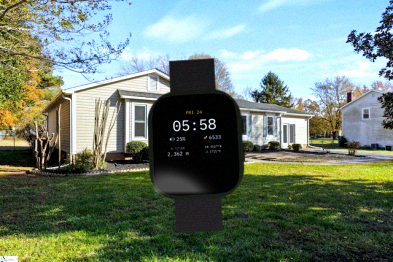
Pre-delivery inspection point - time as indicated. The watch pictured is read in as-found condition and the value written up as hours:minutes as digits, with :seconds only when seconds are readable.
5:58
